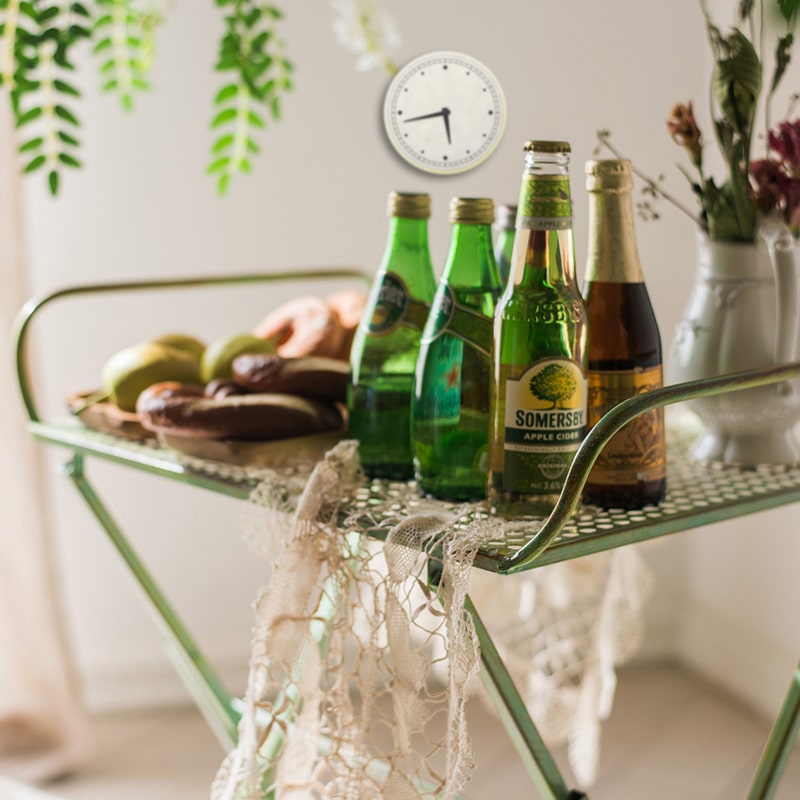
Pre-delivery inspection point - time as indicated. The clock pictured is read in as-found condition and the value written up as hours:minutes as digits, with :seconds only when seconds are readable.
5:43
